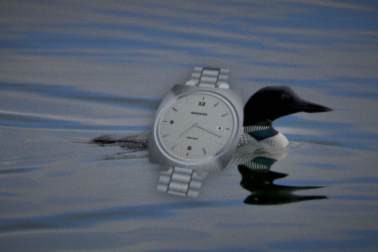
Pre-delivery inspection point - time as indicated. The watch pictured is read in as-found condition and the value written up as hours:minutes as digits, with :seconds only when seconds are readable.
7:18
